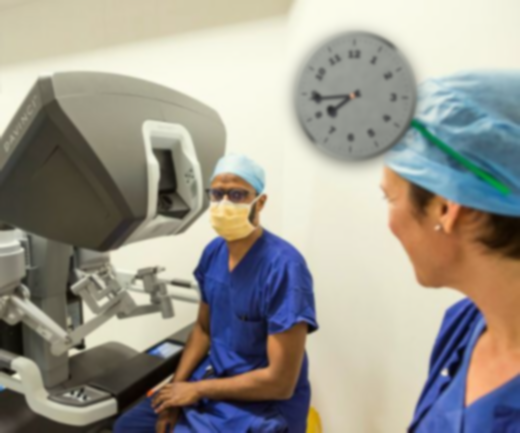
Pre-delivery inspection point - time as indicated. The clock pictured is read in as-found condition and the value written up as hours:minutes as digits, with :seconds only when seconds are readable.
7:44
